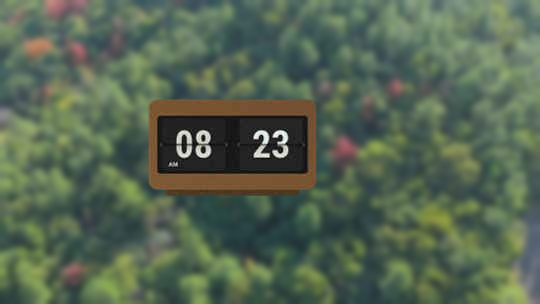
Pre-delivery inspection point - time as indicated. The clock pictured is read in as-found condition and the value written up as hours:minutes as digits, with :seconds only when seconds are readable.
8:23
